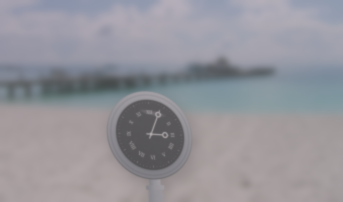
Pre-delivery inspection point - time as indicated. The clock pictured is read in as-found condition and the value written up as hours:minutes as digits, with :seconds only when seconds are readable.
3:04
